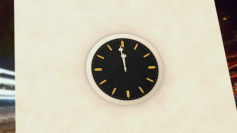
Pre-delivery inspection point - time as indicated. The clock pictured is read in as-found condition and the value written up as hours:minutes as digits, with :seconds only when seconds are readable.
11:59
